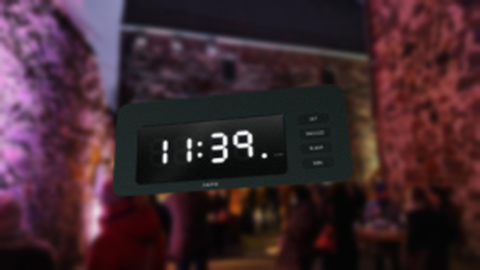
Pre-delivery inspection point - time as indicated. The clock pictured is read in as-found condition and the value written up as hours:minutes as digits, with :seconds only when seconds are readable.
11:39
